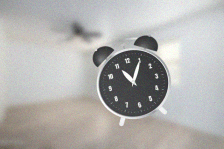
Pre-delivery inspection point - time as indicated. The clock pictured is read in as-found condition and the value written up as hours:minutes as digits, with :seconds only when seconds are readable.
11:05
